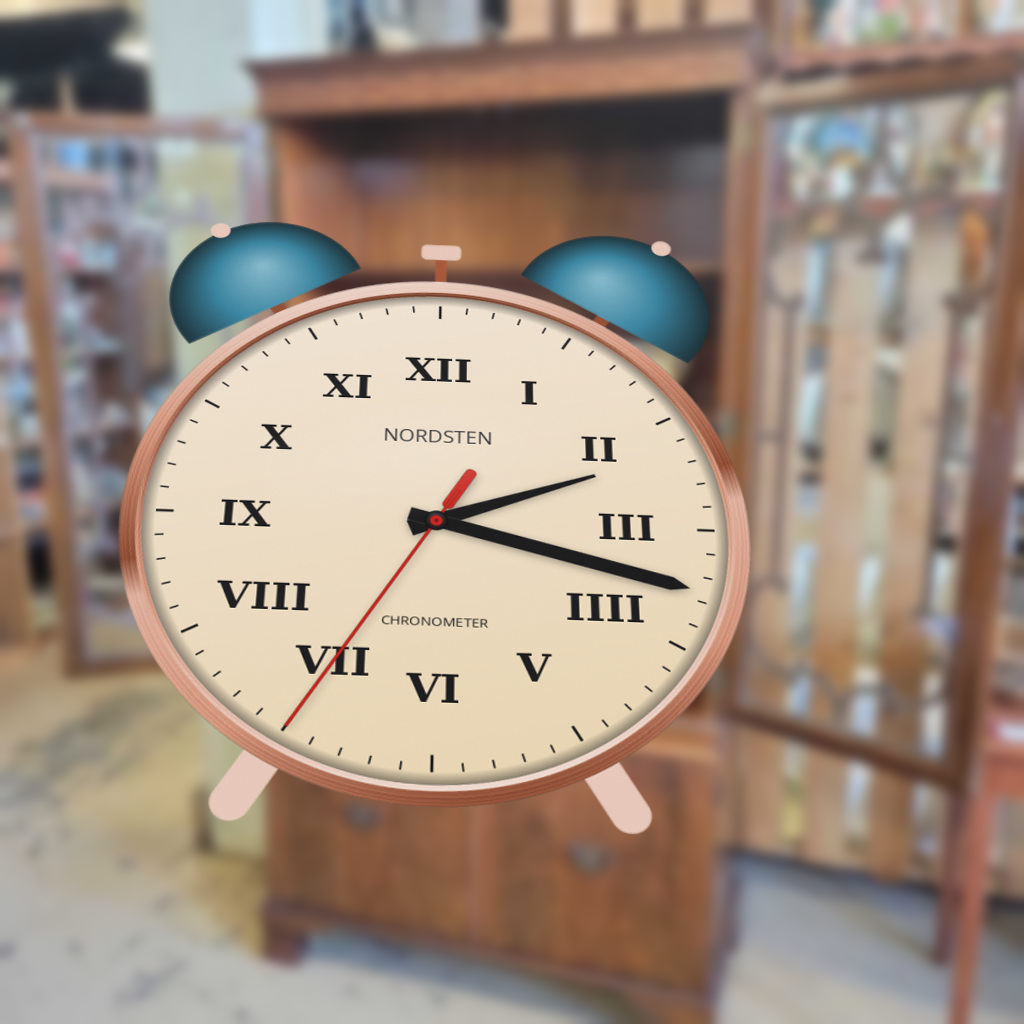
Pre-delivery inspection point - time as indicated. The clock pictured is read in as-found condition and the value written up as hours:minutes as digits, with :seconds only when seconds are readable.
2:17:35
